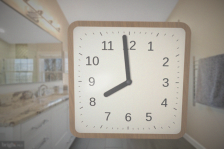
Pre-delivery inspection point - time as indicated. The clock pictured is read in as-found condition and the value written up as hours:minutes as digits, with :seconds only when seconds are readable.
7:59
